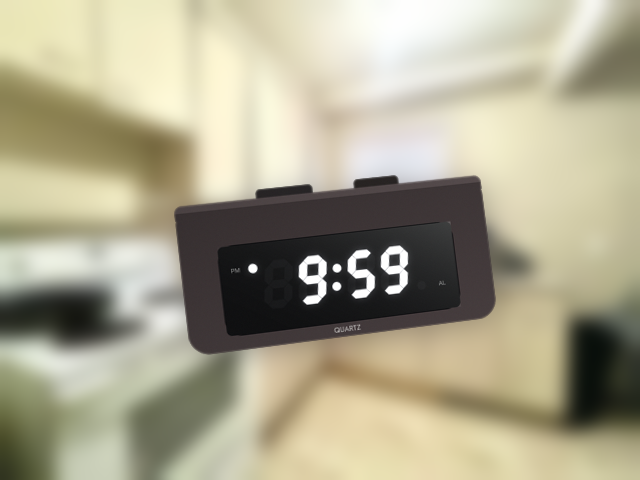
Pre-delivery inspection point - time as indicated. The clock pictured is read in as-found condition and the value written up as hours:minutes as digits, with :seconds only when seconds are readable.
9:59
